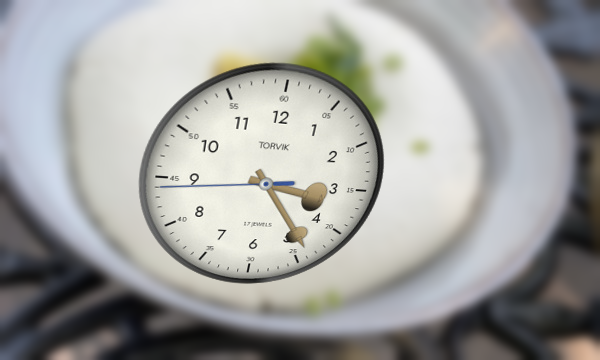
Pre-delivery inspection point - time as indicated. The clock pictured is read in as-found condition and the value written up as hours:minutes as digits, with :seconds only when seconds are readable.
3:23:44
